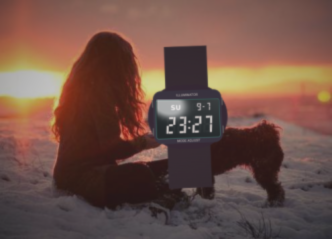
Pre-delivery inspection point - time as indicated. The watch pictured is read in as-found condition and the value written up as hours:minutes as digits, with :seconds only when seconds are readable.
23:27
